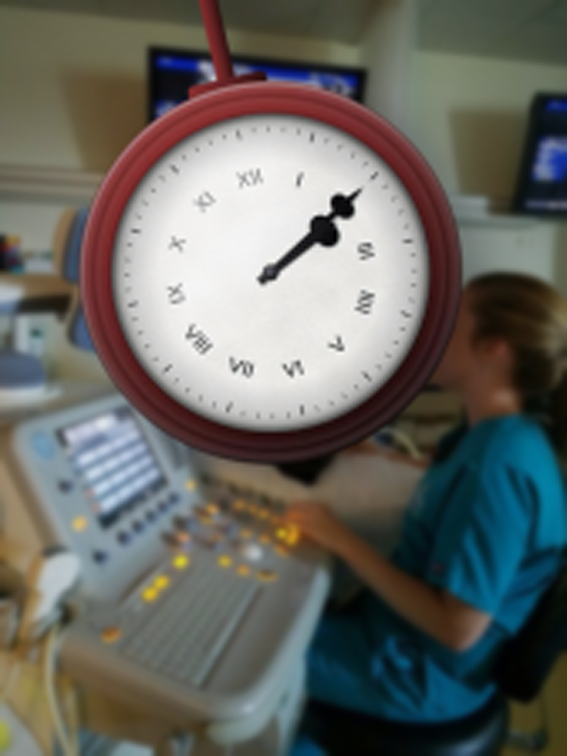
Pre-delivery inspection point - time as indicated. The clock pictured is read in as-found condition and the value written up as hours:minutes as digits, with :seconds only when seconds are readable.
2:10
